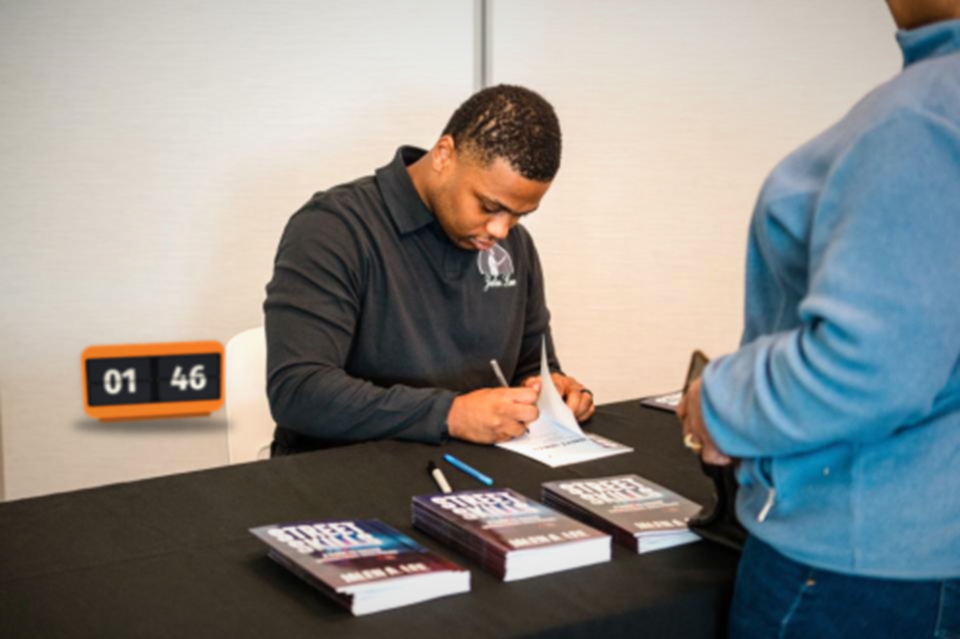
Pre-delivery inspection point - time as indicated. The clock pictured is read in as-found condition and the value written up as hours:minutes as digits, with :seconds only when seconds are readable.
1:46
